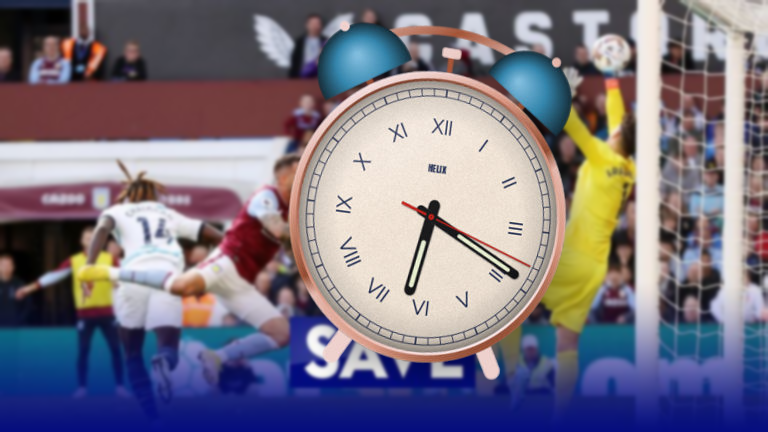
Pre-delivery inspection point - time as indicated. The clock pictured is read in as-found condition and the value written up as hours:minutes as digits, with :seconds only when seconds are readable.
6:19:18
